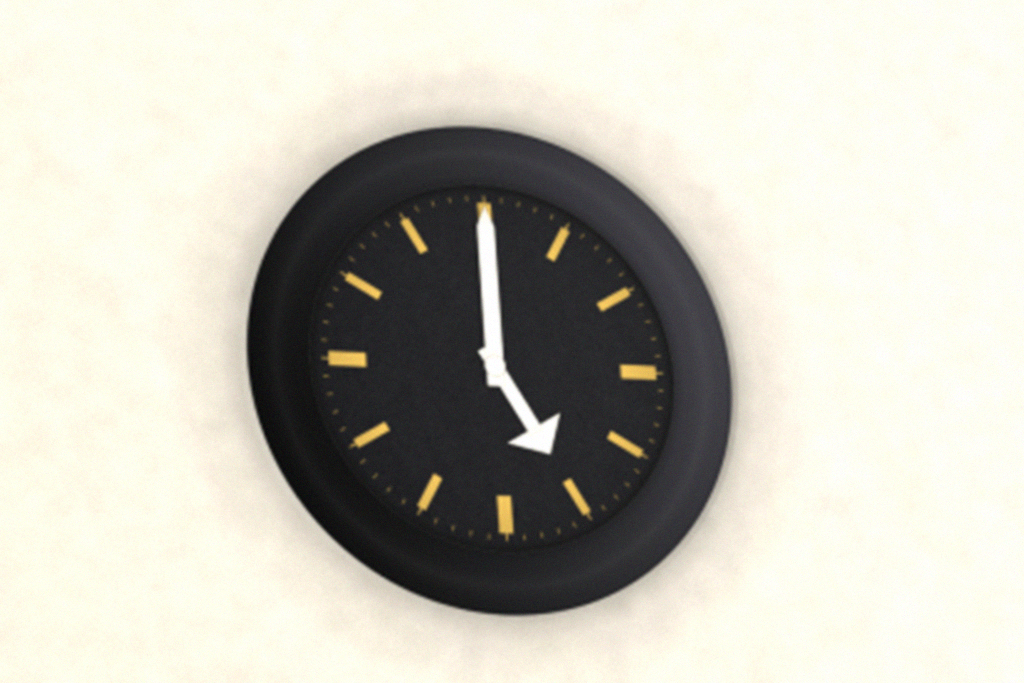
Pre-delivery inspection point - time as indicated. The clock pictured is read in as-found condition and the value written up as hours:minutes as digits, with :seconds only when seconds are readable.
5:00
